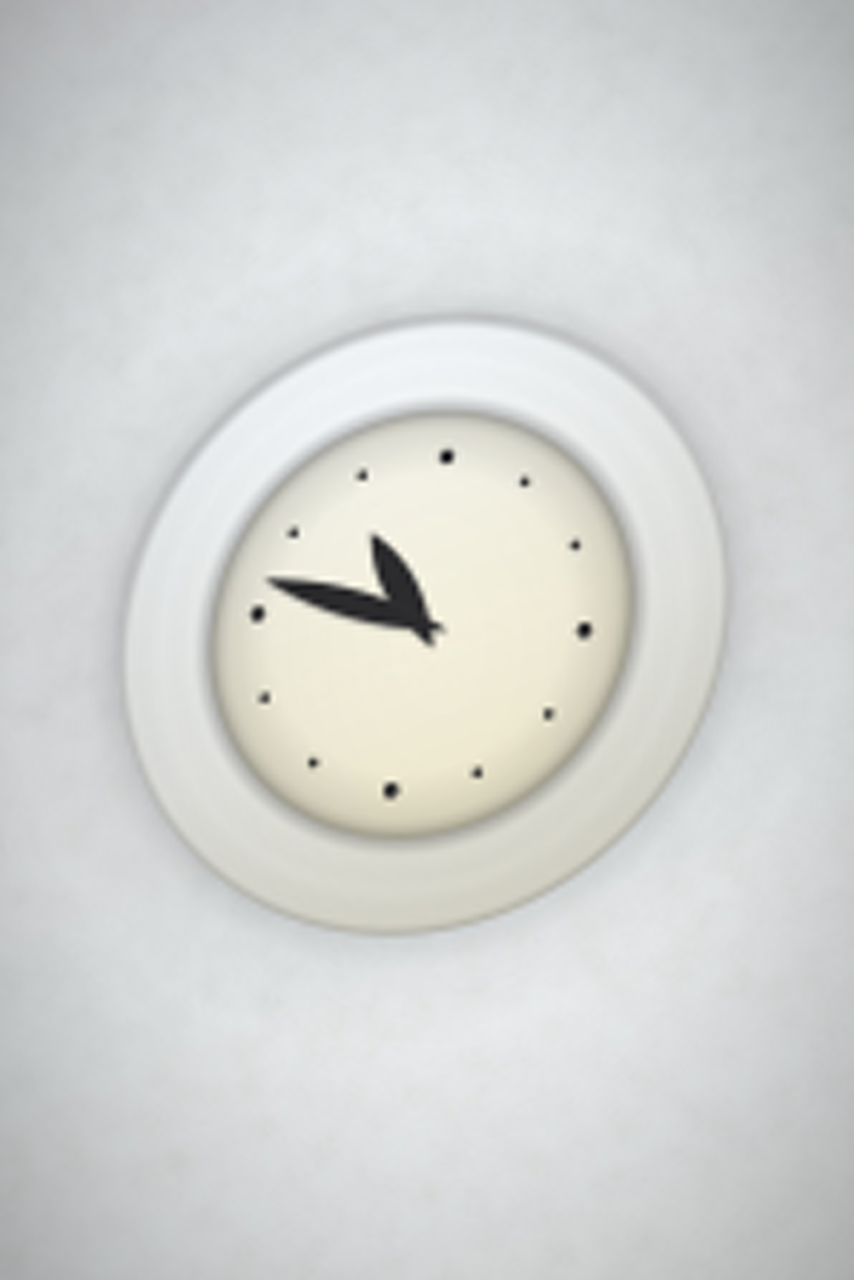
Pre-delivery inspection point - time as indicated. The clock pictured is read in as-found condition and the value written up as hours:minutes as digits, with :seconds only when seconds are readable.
10:47
